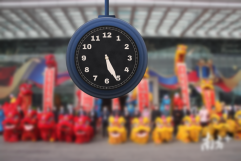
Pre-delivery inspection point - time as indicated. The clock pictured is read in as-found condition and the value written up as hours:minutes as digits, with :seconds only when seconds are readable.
5:26
